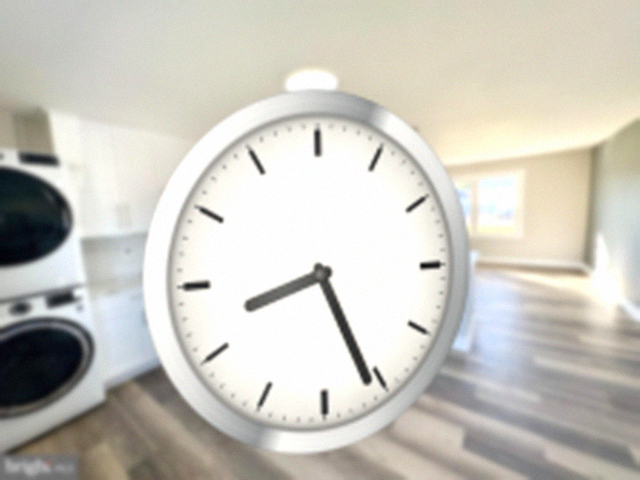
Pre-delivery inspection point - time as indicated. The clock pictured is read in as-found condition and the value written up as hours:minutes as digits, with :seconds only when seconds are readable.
8:26
